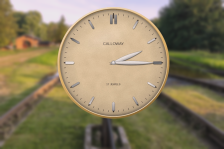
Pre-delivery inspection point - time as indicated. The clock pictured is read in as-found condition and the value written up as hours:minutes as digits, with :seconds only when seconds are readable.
2:15
